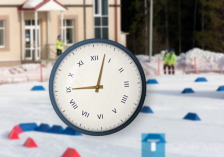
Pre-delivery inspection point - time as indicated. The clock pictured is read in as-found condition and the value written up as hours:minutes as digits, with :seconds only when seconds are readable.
9:03
